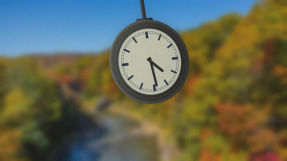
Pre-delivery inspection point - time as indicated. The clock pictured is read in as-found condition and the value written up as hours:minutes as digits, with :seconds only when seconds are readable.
4:29
